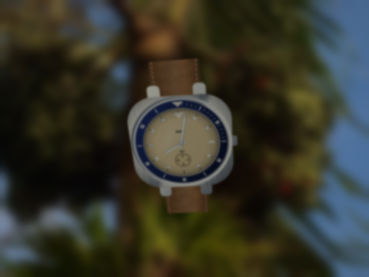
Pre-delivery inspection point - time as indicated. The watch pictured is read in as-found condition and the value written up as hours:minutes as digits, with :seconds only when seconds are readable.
8:02
